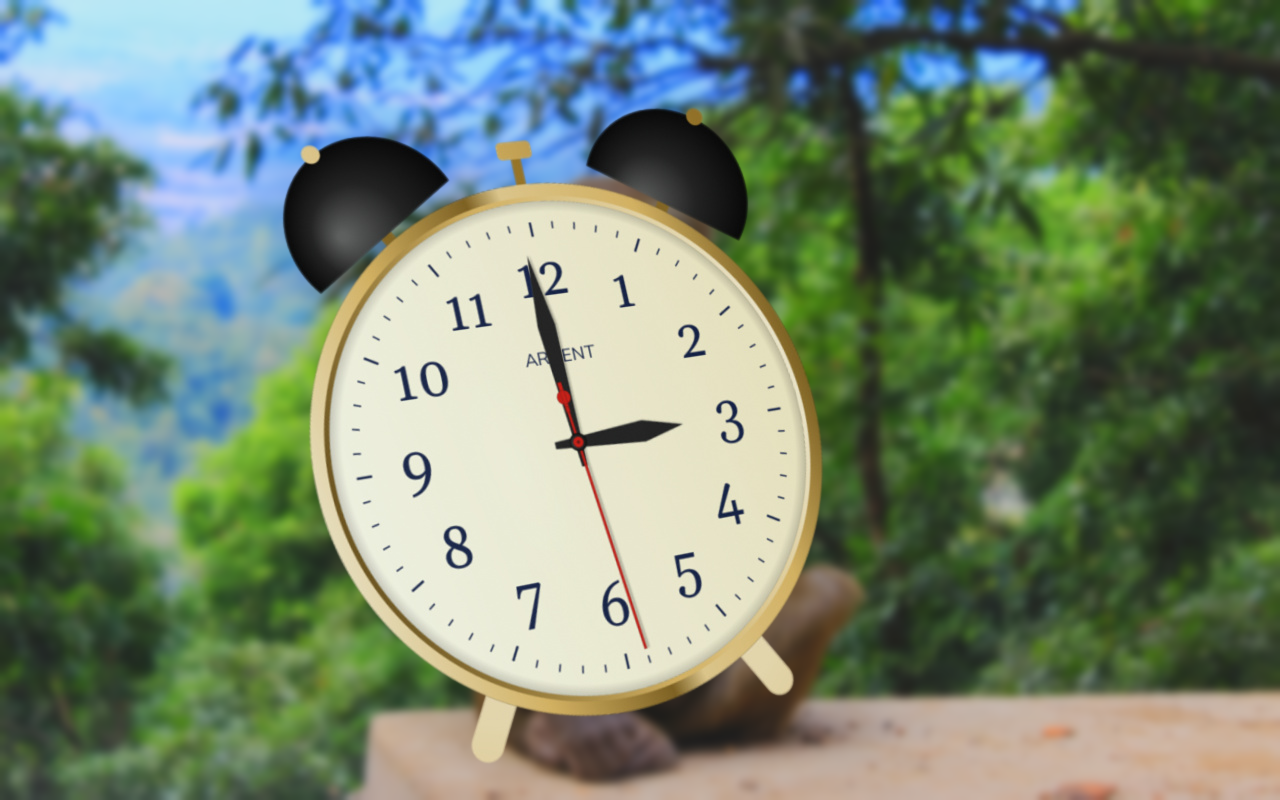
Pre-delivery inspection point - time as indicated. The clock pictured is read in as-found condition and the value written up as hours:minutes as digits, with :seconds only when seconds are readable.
2:59:29
